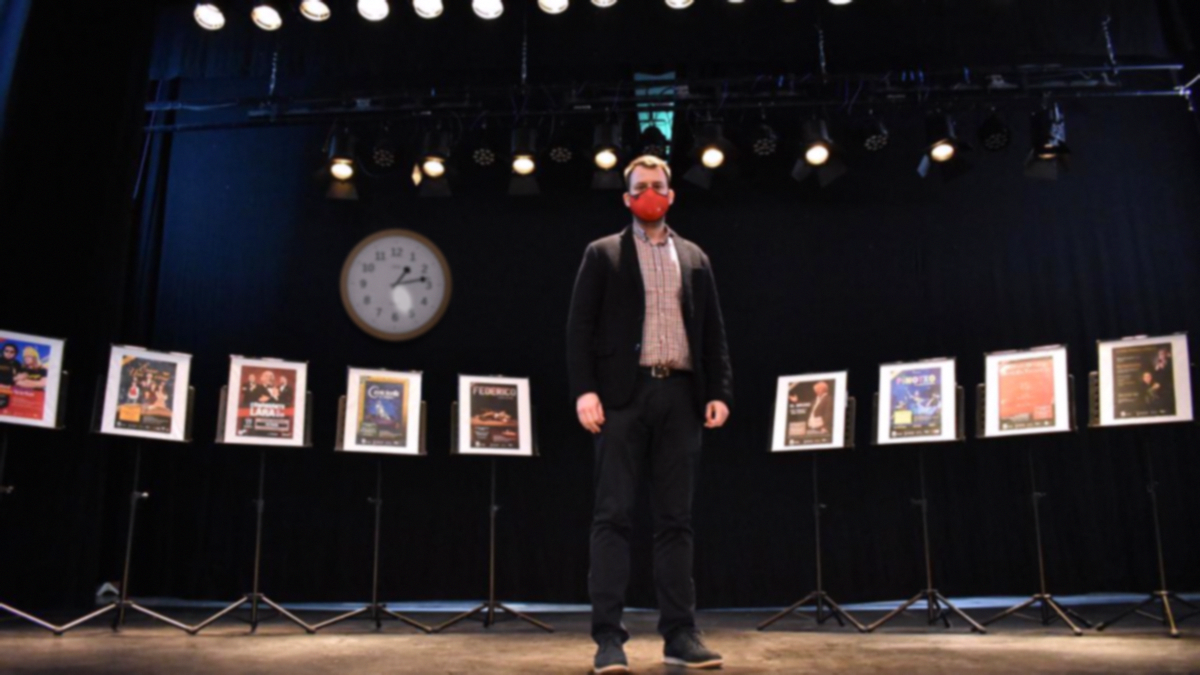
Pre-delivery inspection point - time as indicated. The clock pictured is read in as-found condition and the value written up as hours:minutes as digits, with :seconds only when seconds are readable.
1:13
